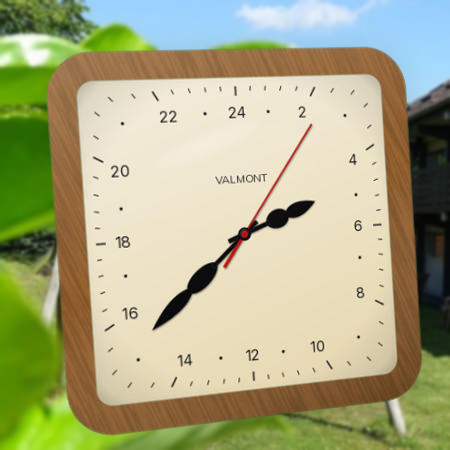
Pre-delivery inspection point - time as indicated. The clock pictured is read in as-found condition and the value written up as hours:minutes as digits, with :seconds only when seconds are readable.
4:38:06
